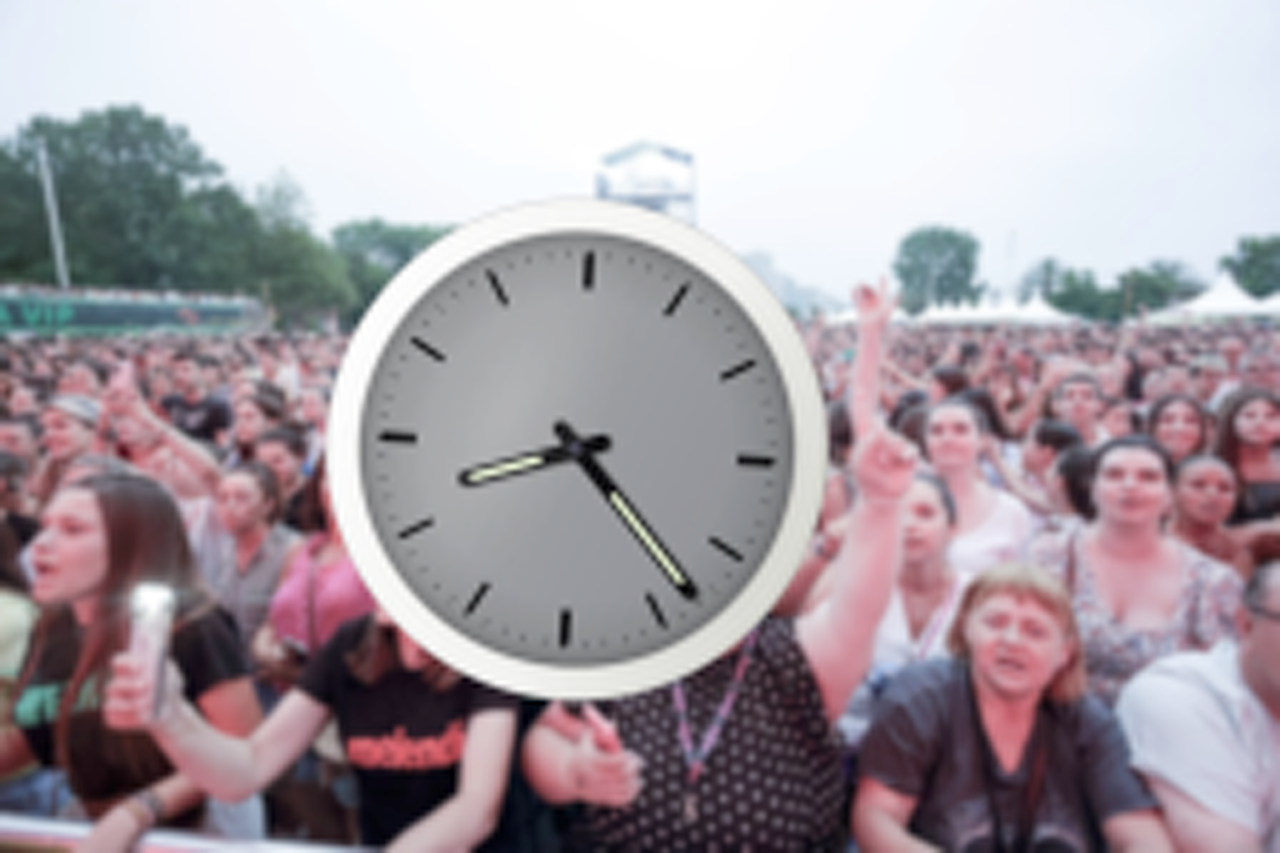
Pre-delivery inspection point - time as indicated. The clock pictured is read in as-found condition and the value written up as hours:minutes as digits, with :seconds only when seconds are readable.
8:23
